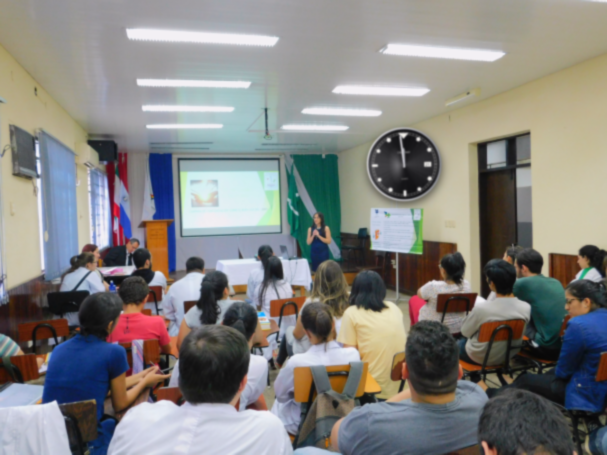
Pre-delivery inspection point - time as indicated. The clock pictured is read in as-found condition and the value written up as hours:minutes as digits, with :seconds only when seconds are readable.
11:59
